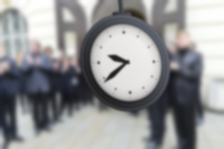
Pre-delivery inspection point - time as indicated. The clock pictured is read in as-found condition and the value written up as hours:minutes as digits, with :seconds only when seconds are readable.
9:39
